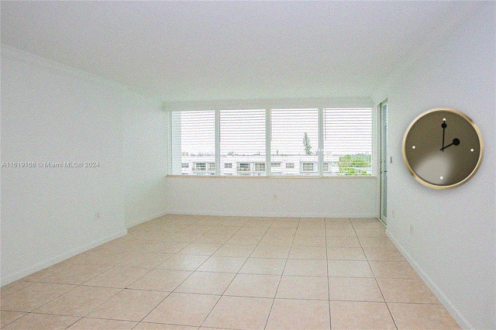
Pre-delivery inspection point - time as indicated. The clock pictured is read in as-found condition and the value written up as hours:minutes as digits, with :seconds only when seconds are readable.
2:00
